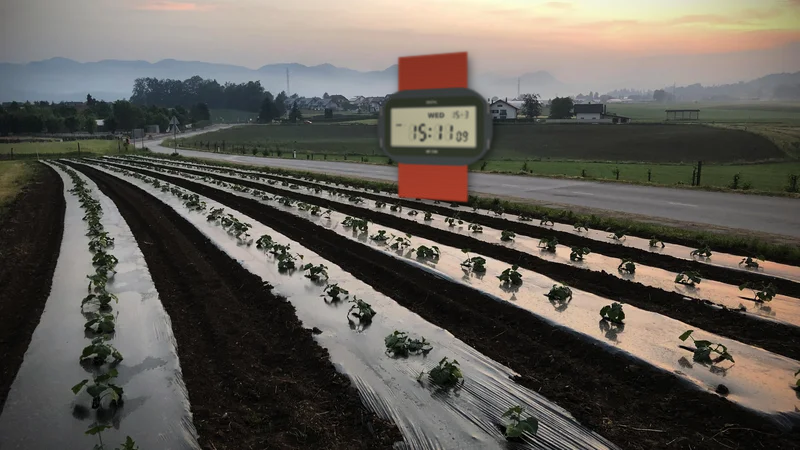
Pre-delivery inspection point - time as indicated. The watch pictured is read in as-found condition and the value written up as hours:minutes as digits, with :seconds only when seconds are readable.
15:11
